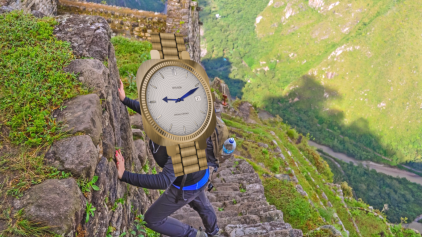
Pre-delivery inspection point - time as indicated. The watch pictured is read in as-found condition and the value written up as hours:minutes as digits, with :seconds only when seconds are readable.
9:11
